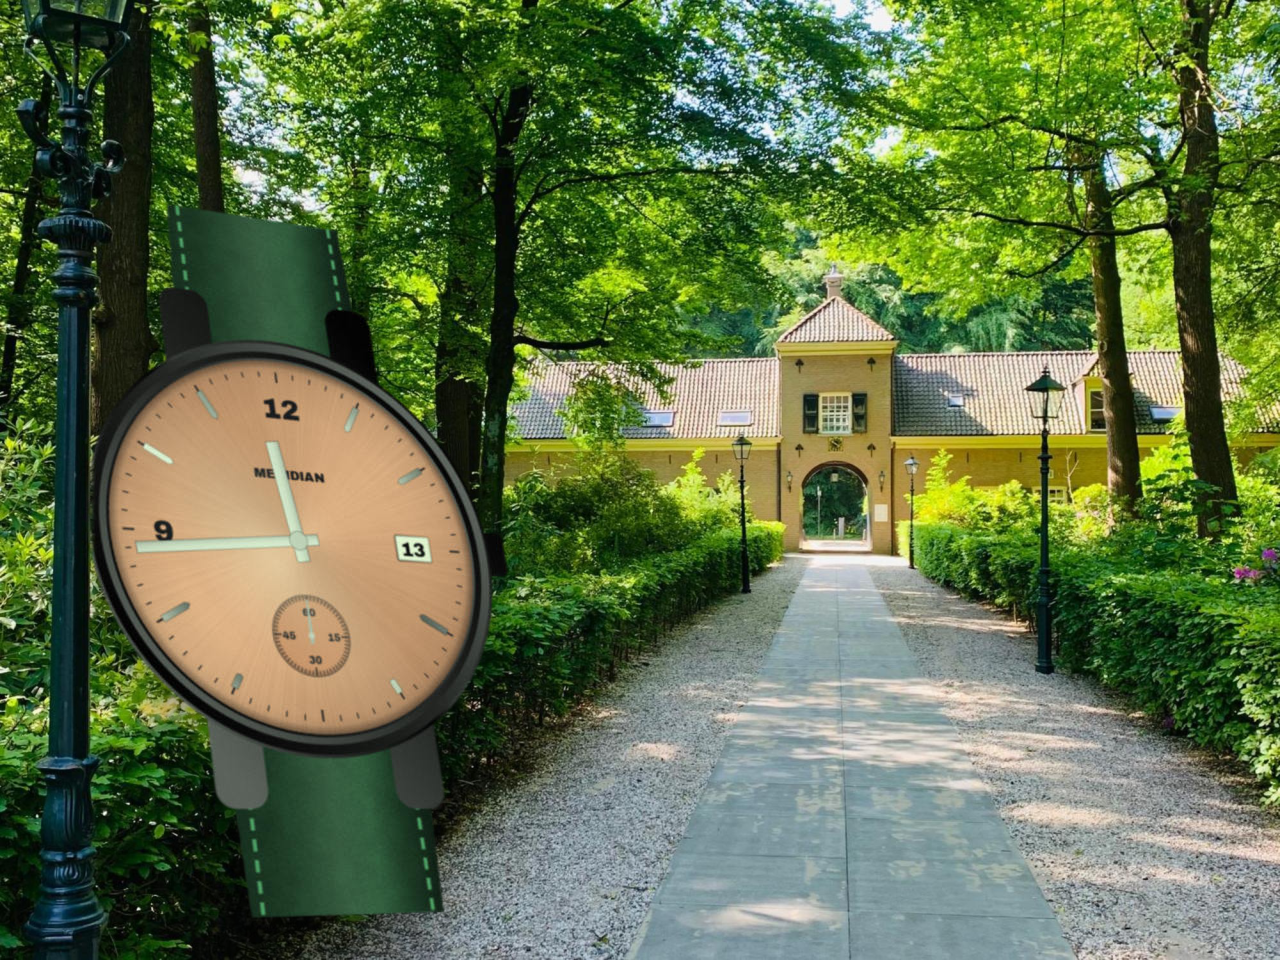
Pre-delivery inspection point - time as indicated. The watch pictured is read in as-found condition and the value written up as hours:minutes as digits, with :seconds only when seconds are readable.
11:44:00
